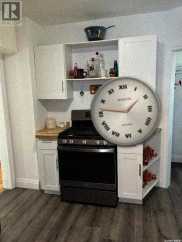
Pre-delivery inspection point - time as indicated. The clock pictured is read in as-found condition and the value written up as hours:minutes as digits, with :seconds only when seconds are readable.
1:47
